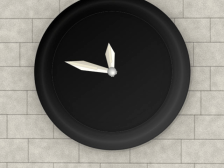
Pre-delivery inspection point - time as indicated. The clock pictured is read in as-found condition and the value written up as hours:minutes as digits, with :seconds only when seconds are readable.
11:47
